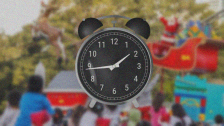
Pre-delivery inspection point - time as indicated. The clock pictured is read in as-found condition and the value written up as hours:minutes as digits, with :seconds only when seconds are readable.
1:44
